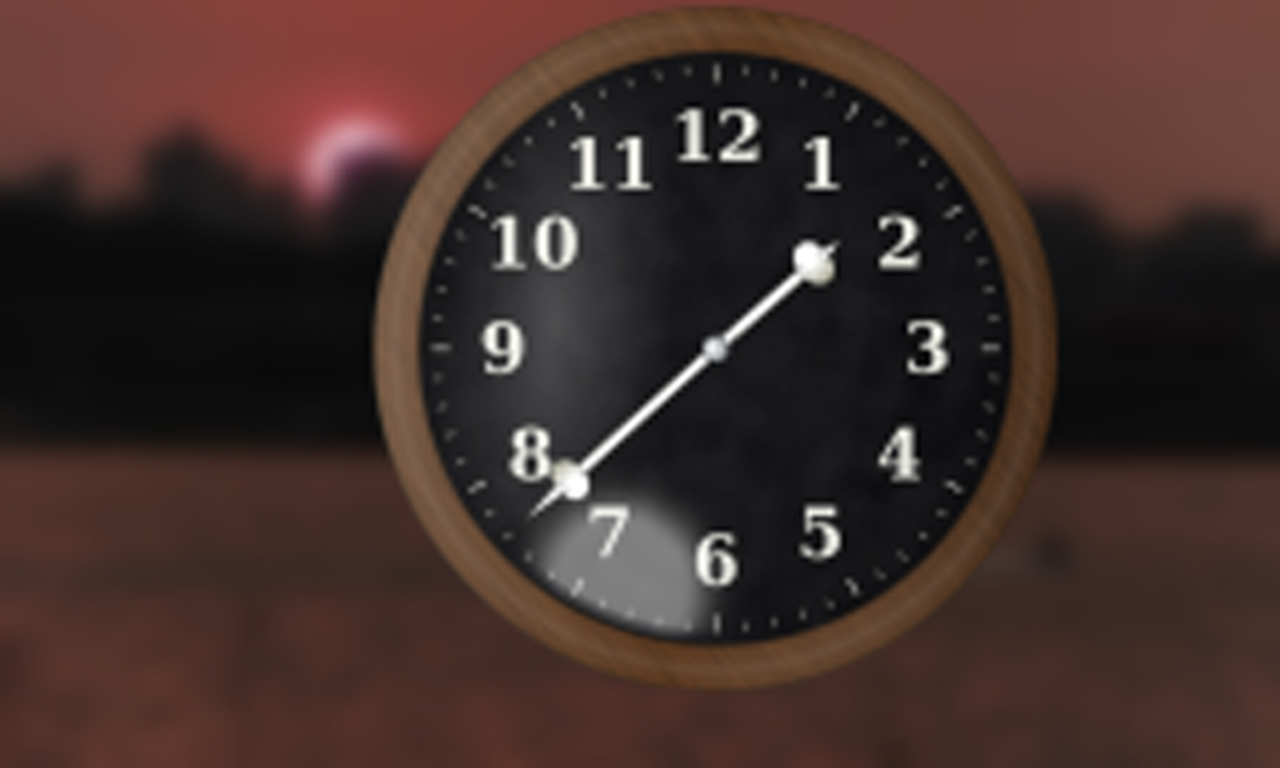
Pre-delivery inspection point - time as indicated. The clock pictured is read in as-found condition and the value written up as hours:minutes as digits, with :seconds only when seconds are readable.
1:38
